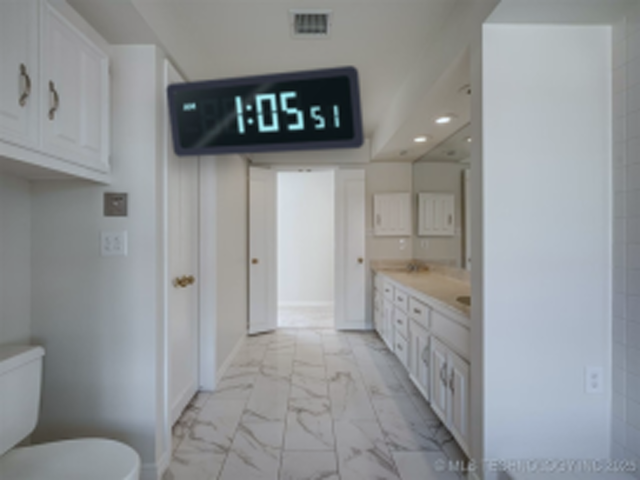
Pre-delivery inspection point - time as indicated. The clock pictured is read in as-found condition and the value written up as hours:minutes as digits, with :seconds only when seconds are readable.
1:05:51
